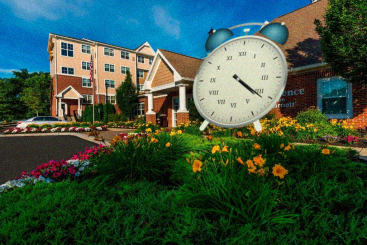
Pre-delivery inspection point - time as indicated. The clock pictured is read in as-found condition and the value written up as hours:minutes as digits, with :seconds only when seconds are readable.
4:21
